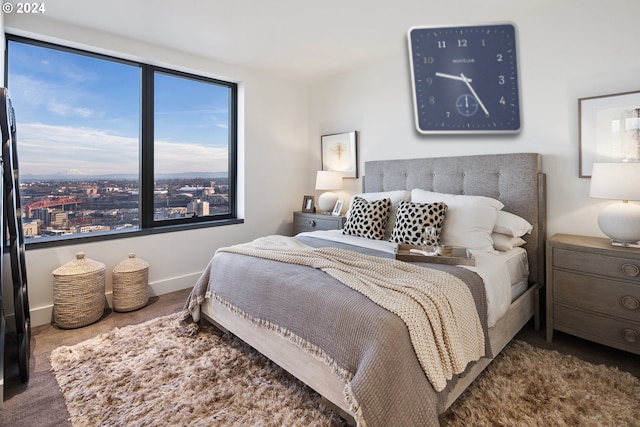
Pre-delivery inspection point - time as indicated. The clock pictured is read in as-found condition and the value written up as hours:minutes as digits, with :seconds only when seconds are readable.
9:25
